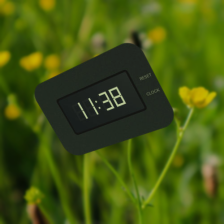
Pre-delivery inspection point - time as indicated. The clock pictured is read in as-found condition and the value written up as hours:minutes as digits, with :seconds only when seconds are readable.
11:38
